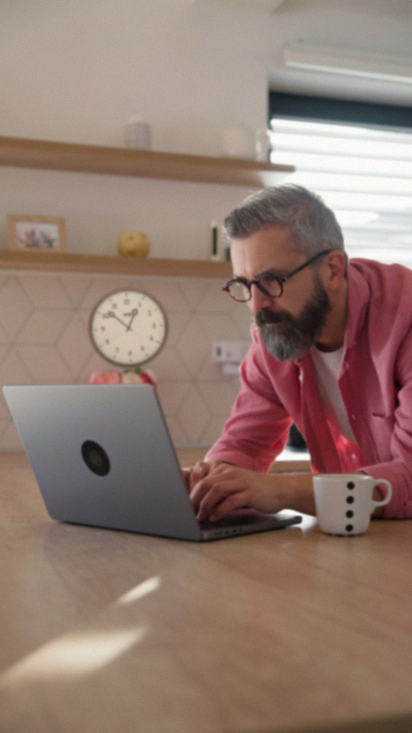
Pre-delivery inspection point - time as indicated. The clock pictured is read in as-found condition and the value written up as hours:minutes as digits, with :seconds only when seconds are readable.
12:52
